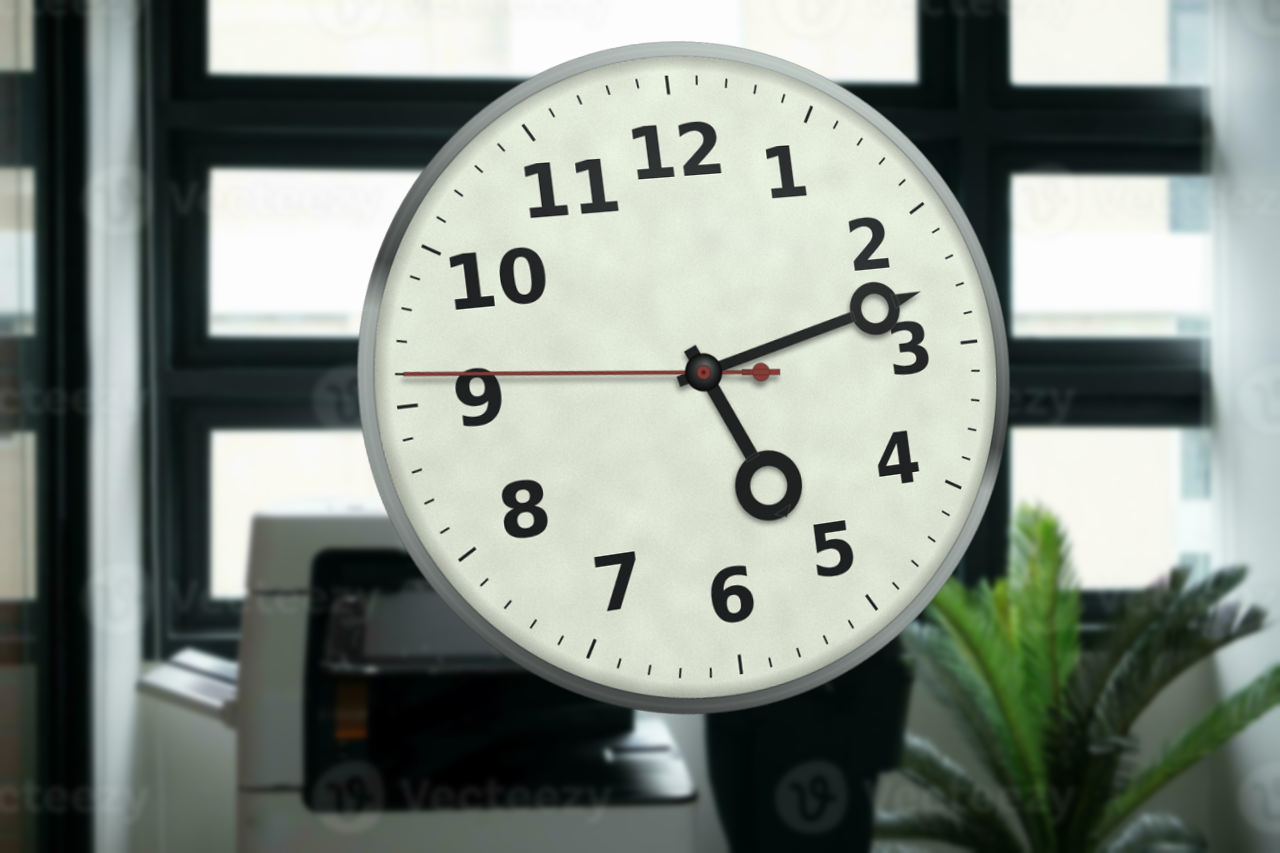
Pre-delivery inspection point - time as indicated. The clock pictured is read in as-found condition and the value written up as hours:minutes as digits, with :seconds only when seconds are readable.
5:12:46
